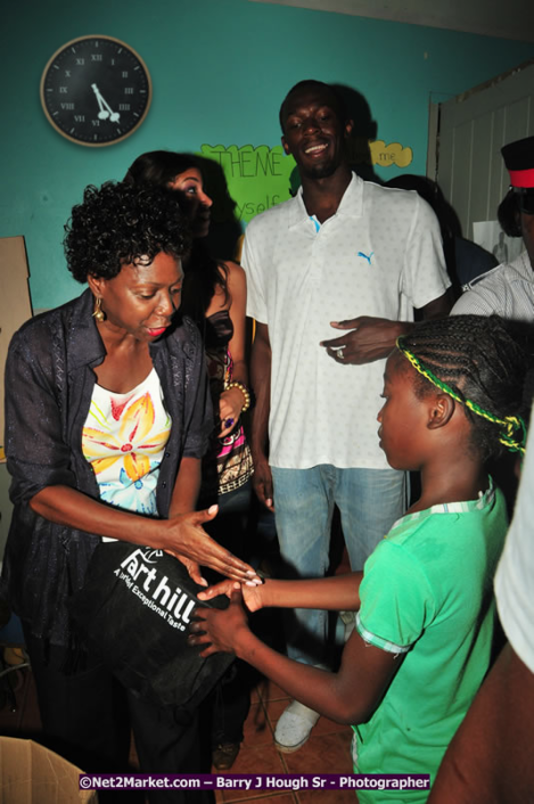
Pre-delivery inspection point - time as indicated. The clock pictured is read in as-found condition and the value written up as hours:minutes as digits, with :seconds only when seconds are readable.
5:24
